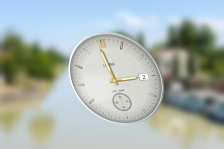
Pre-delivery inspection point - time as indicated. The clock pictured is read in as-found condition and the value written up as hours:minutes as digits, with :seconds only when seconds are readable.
2:59
